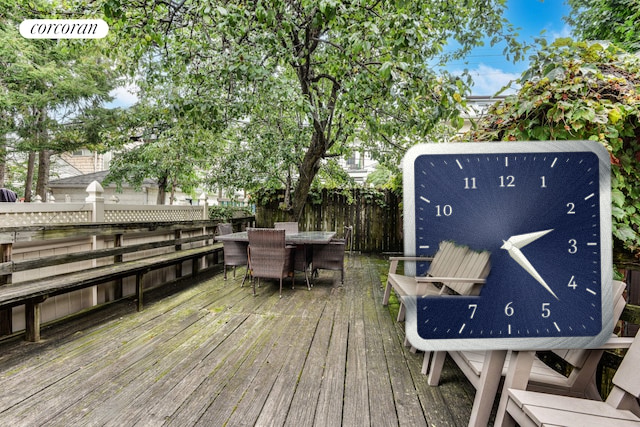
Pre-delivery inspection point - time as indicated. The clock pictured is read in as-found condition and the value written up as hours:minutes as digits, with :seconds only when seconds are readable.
2:23
